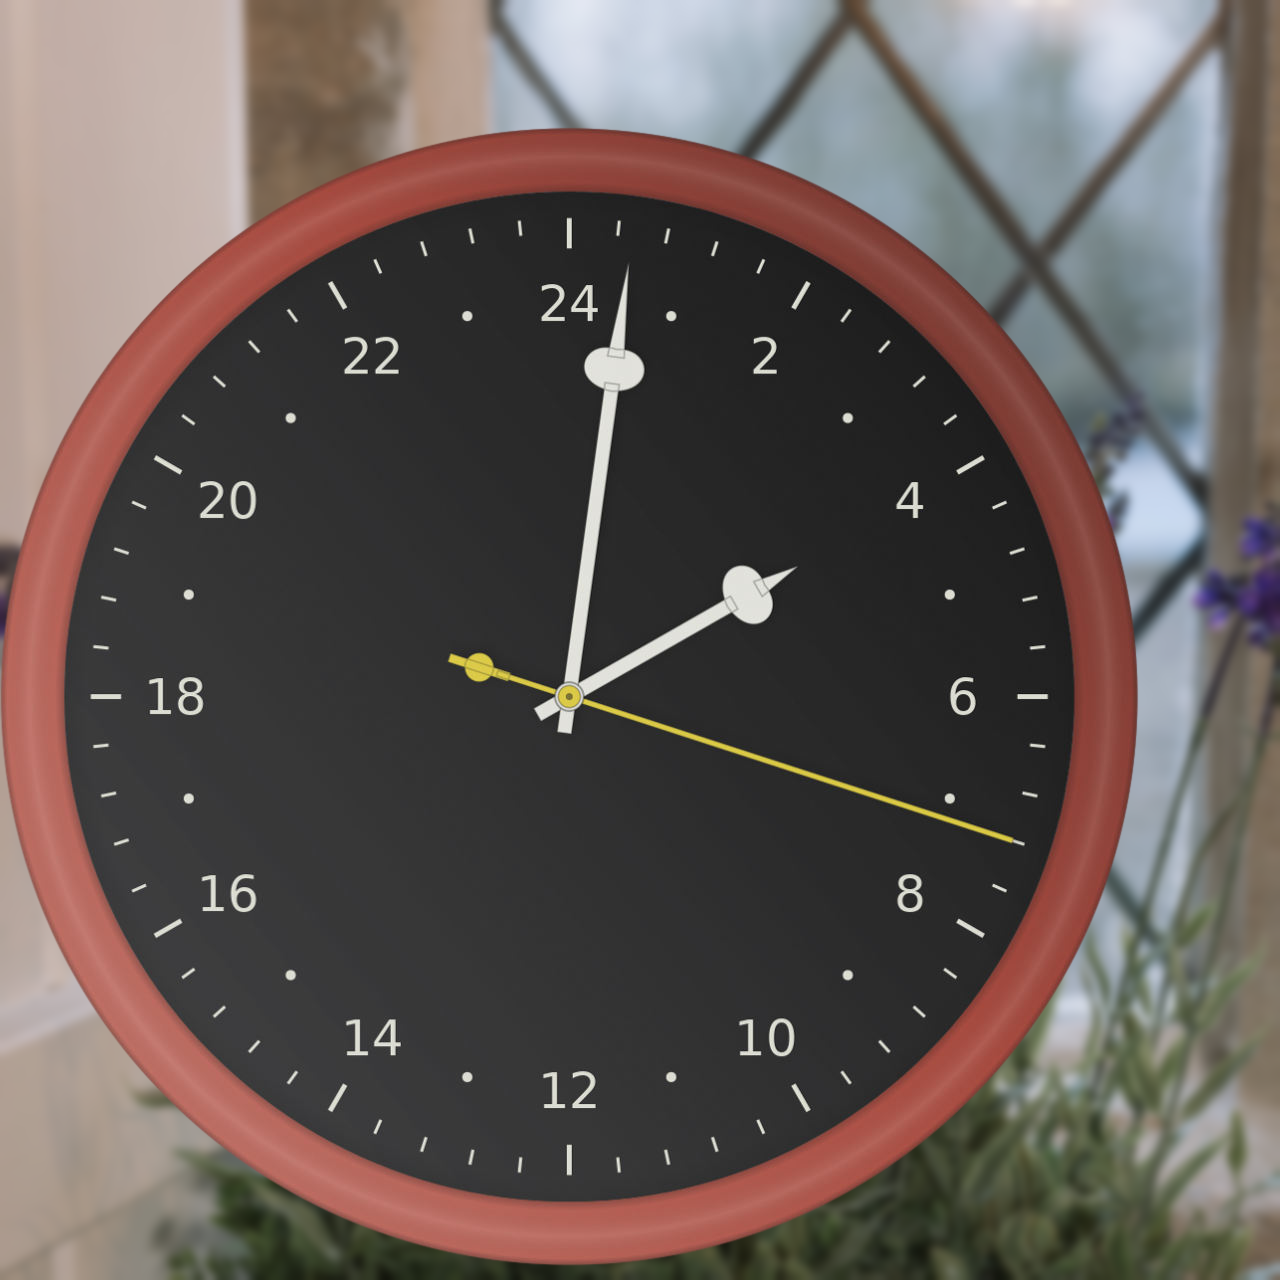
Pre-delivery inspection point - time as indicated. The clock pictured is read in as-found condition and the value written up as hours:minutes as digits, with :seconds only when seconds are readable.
4:01:18
